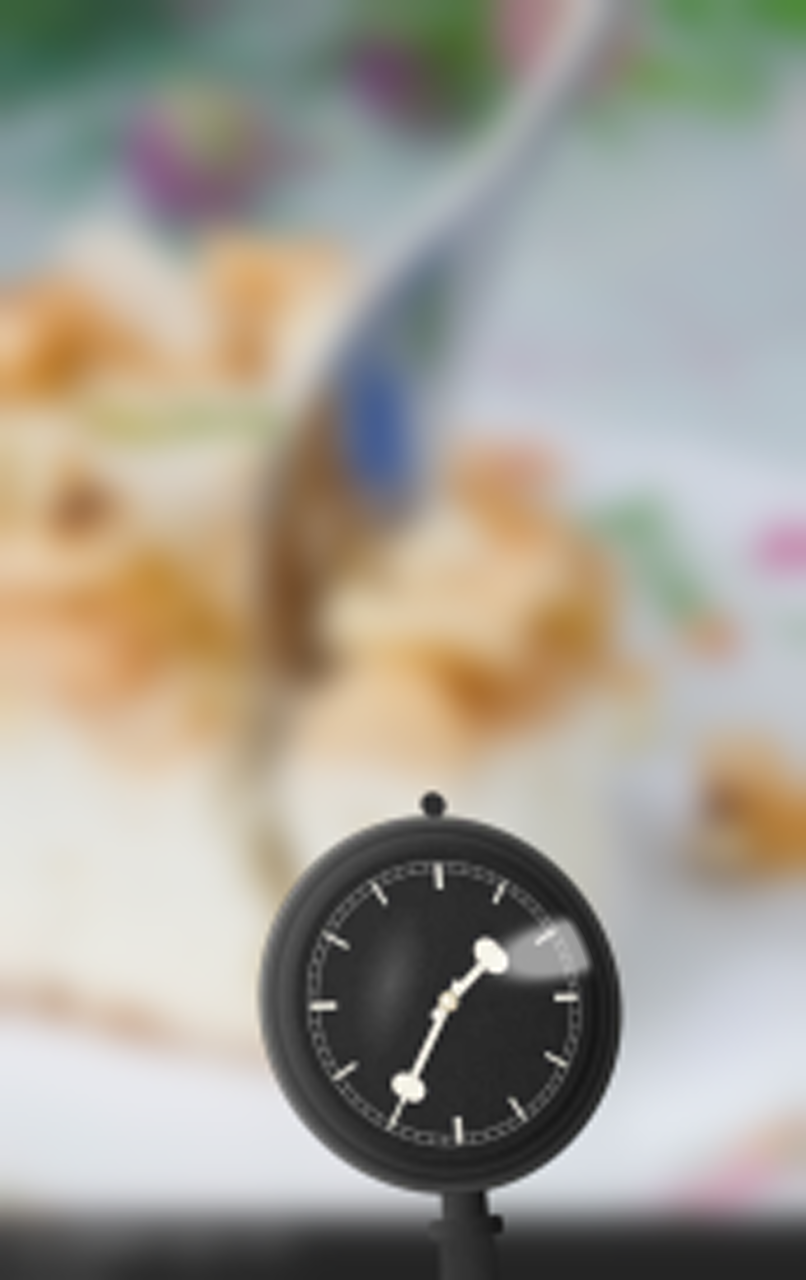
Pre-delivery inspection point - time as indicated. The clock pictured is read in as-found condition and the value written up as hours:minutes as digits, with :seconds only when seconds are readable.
1:35
